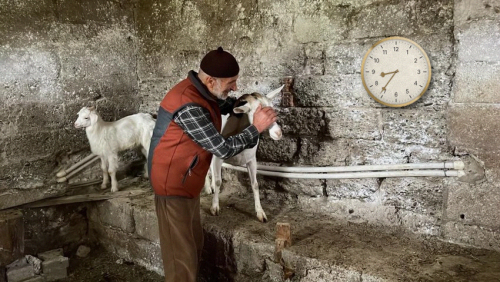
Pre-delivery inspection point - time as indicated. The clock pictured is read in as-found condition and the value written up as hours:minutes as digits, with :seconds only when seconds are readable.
8:36
